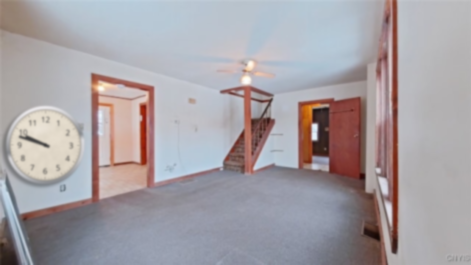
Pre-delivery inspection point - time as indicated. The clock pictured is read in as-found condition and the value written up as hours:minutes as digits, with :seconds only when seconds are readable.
9:48
